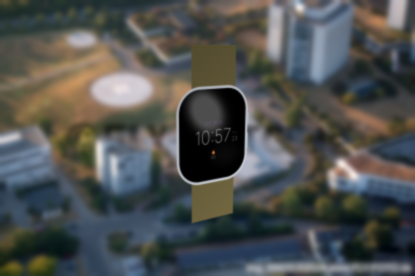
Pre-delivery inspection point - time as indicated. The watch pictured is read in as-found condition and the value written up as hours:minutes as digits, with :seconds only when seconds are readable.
10:57
